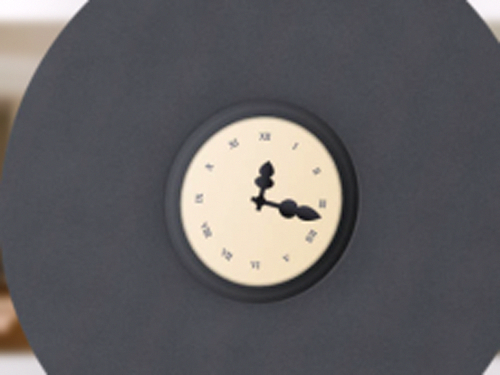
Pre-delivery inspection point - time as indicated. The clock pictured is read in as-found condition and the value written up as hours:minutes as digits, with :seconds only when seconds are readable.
12:17
